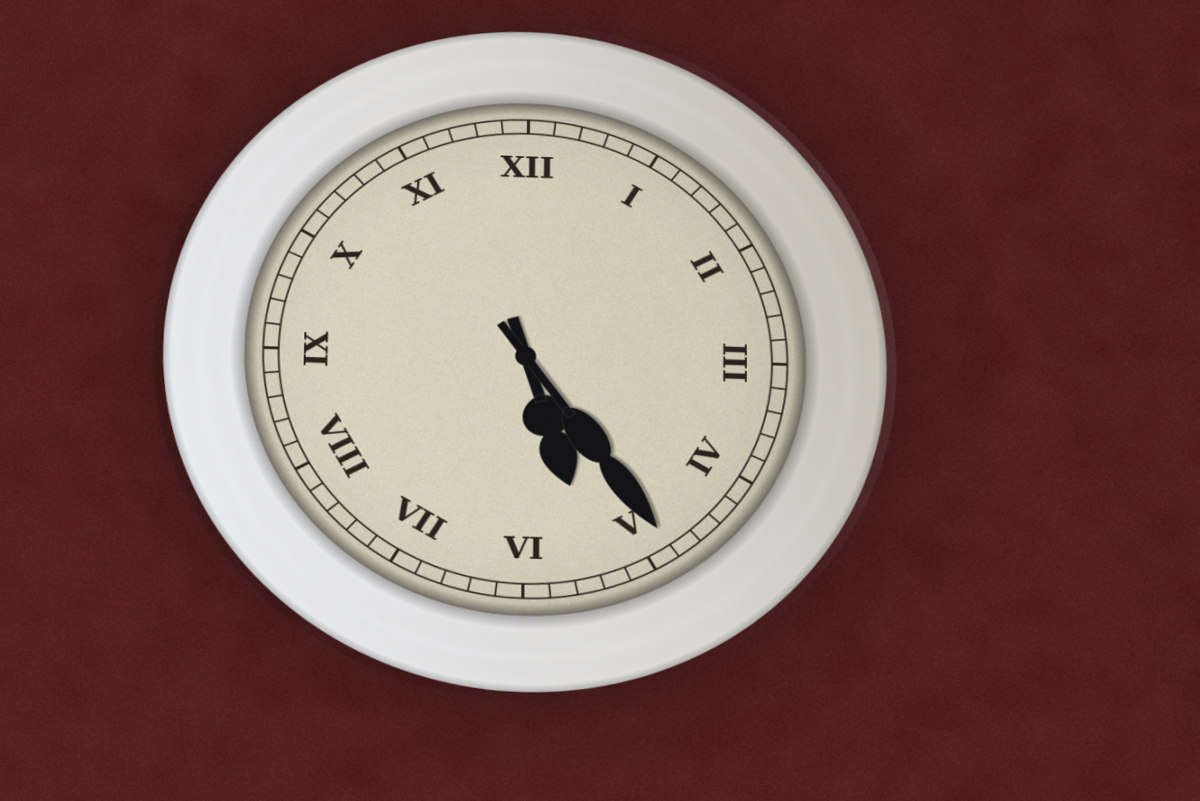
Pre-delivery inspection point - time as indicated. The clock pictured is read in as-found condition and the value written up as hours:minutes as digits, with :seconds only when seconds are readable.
5:24
